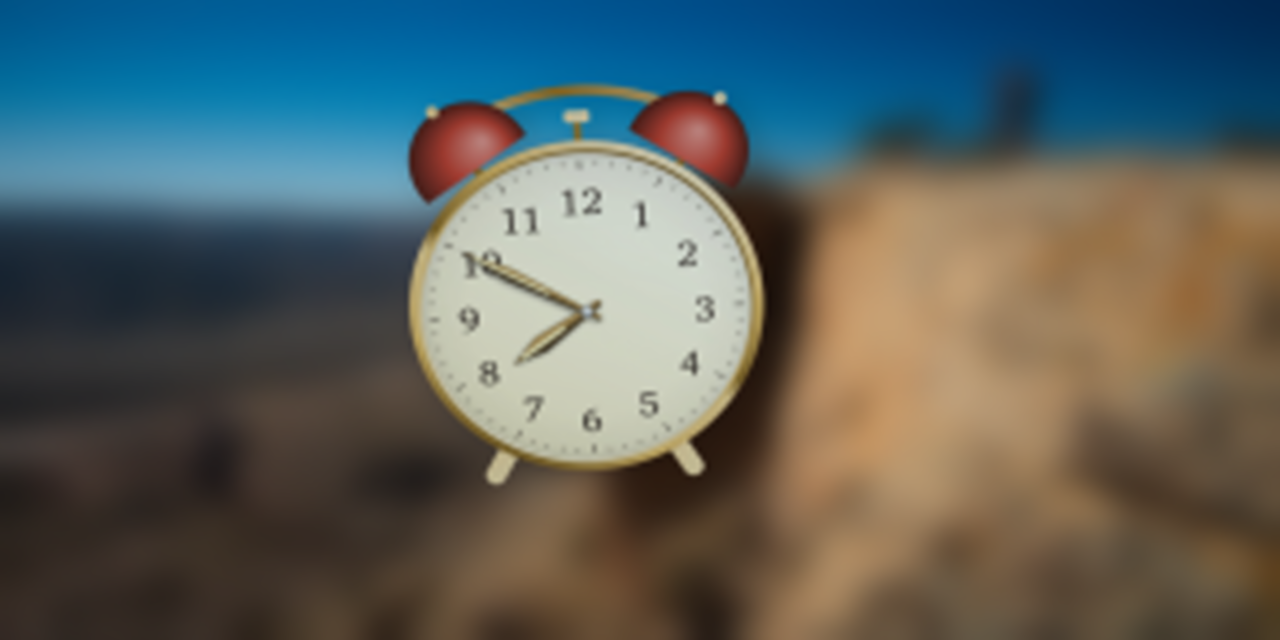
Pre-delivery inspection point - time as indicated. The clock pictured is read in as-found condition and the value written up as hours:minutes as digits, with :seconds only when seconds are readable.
7:50
